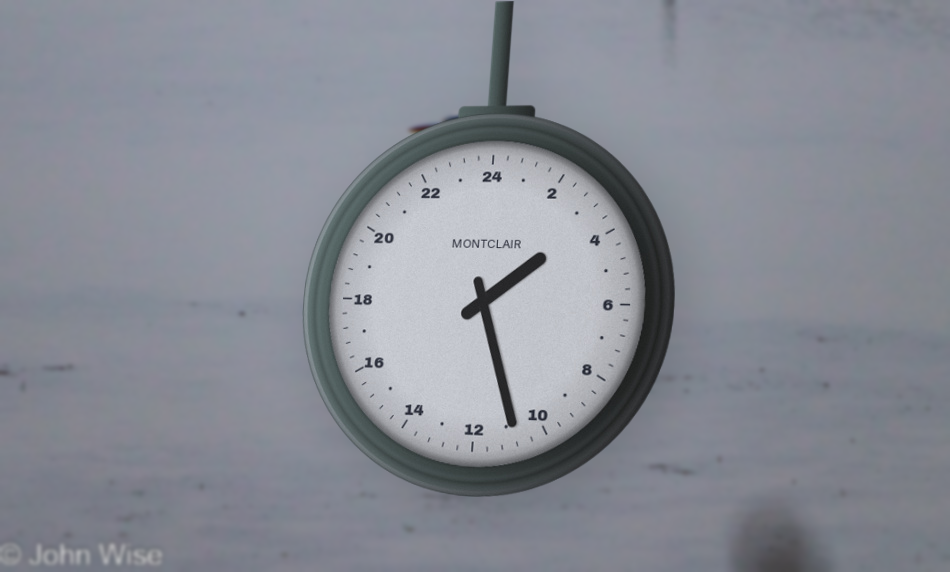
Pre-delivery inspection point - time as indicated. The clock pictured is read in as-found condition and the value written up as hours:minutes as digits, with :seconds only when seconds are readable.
3:27
